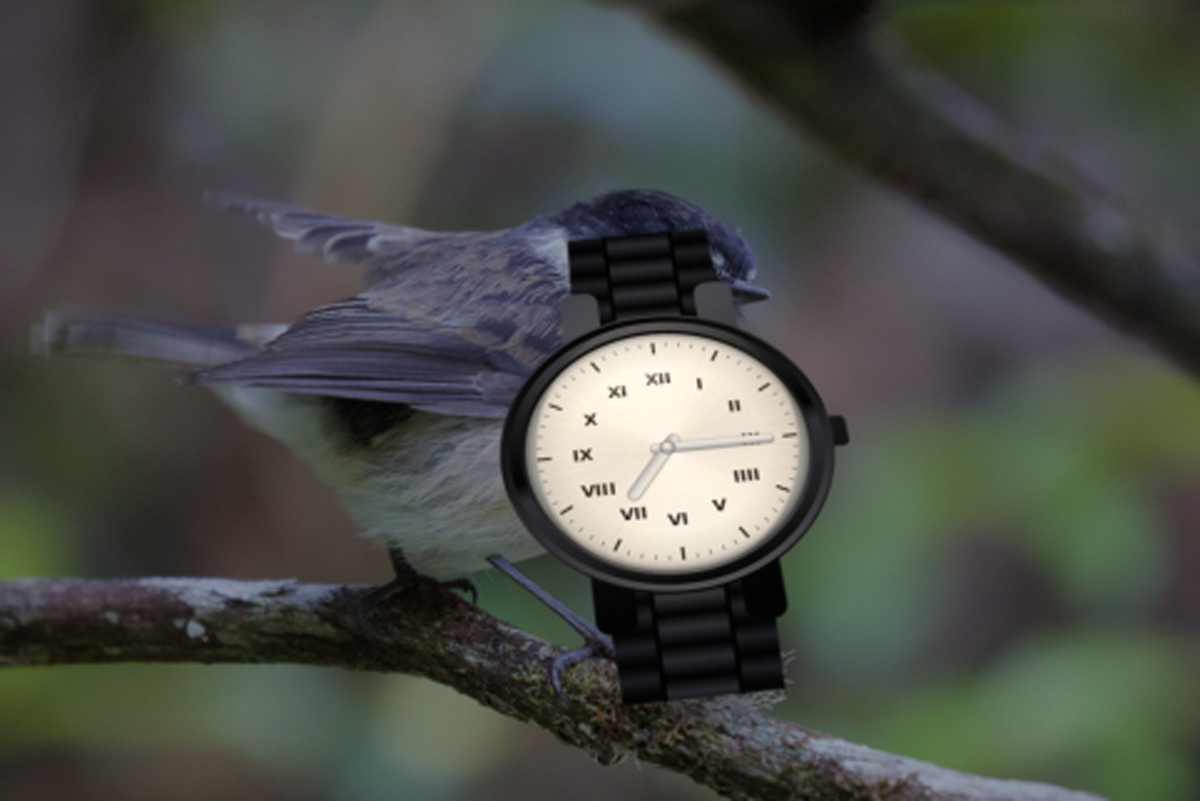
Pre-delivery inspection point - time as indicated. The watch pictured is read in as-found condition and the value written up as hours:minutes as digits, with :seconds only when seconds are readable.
7:15
